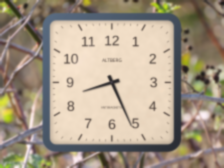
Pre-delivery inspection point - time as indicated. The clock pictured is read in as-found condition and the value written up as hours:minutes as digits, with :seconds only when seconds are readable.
8:26
